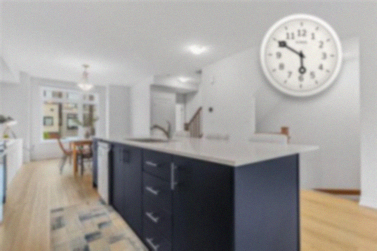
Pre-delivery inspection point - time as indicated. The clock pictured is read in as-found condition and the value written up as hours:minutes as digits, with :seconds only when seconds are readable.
5:50
